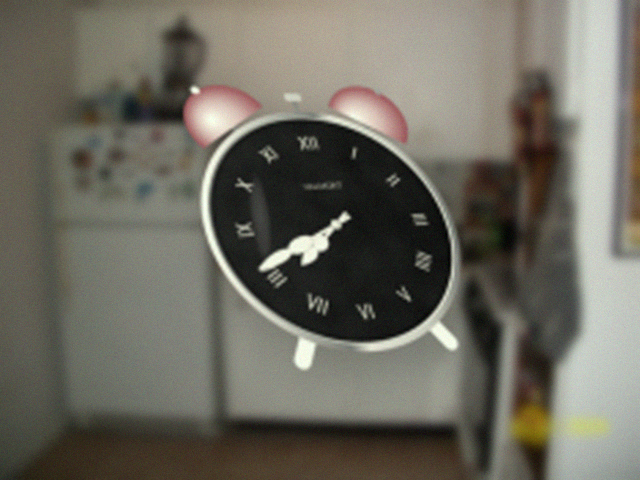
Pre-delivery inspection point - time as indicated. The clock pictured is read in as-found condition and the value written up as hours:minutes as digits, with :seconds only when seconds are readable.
7:41
